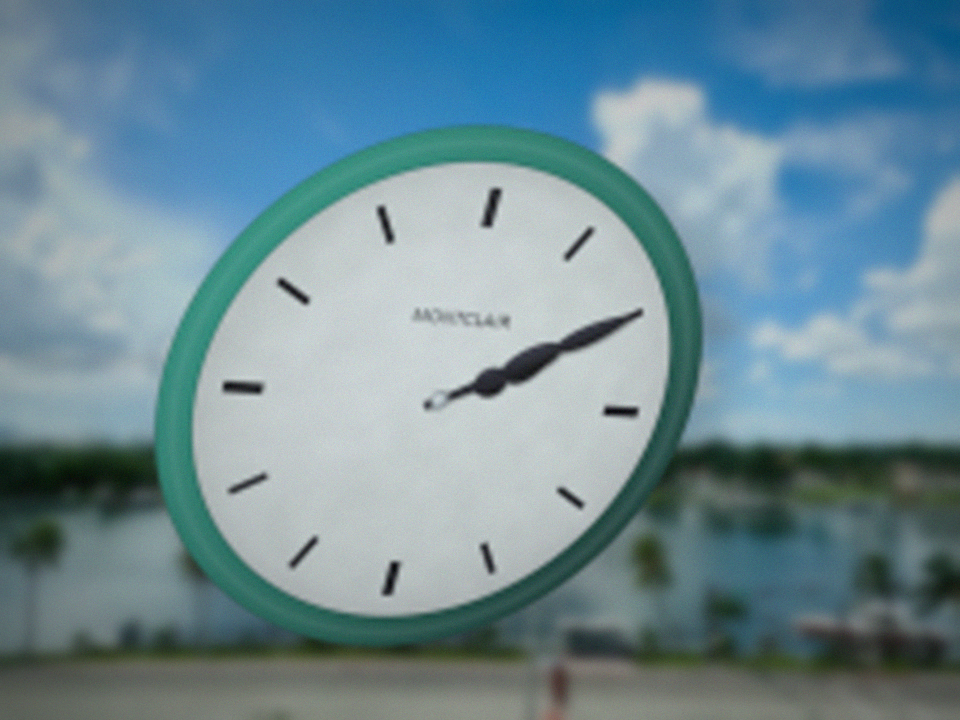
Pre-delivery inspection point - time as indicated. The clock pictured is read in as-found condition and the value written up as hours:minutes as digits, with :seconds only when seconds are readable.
2:10
